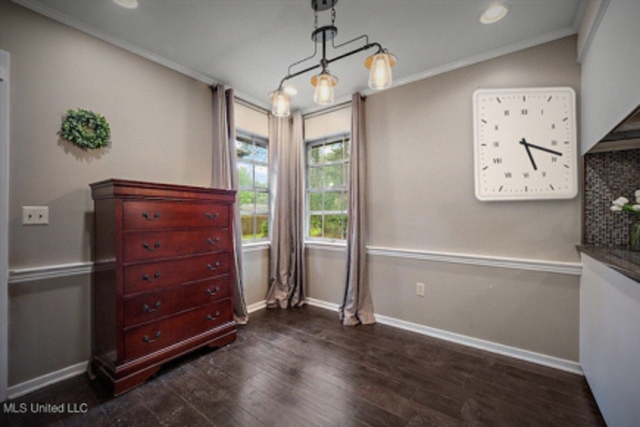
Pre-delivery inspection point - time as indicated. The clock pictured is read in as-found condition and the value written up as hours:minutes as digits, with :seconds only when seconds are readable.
5:18
